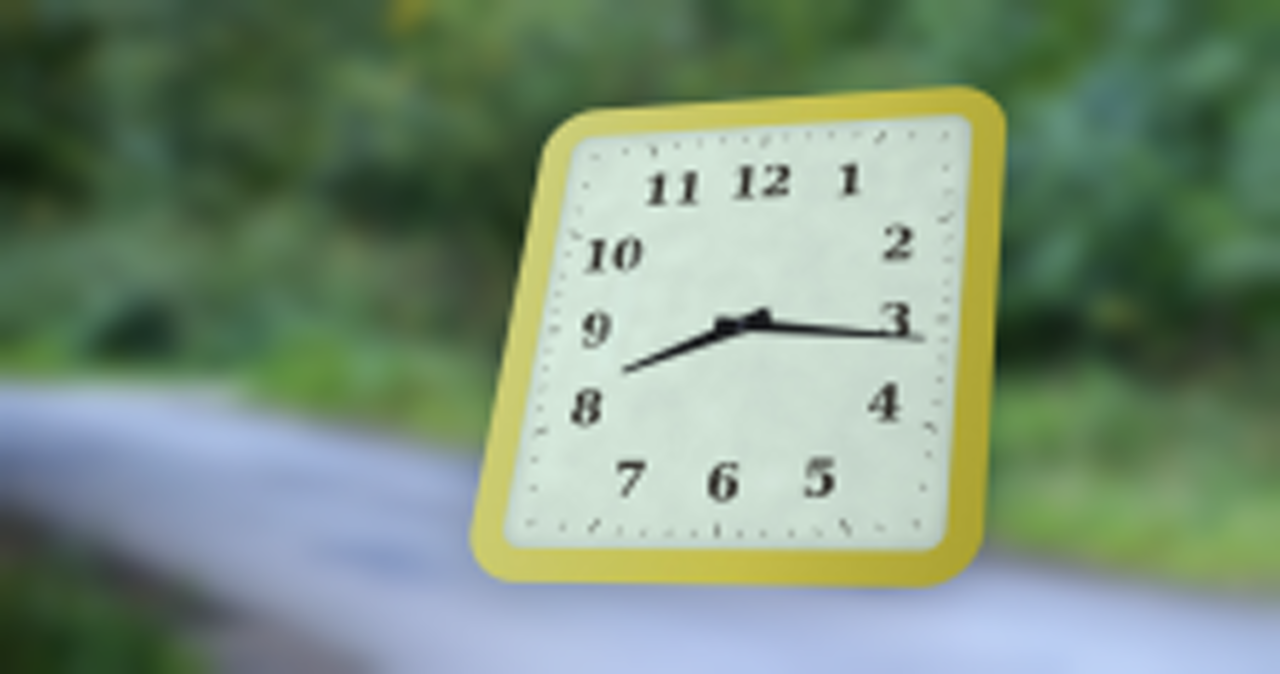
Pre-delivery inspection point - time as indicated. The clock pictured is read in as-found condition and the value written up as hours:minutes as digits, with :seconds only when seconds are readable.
8:16
